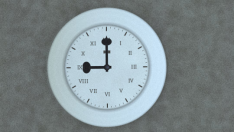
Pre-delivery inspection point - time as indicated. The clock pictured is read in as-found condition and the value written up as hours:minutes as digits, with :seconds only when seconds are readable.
9:00
